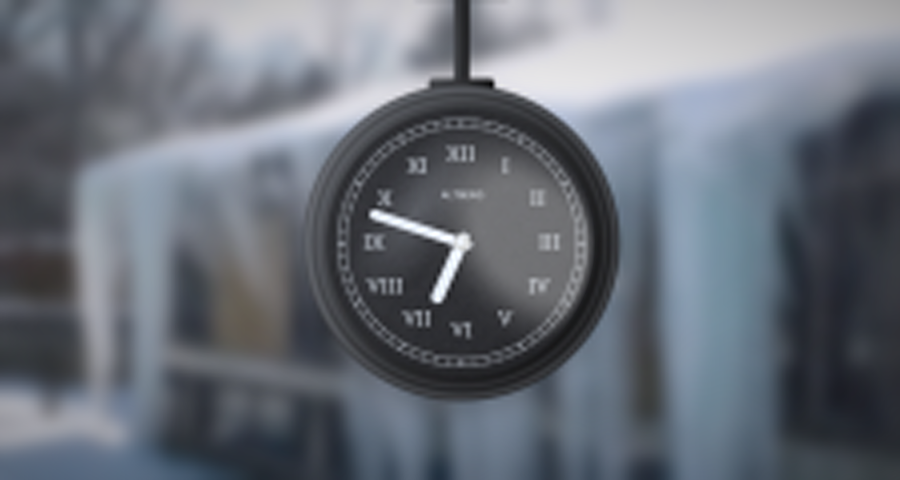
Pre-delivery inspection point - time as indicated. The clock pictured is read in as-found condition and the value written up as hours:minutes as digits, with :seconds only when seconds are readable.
6:48
